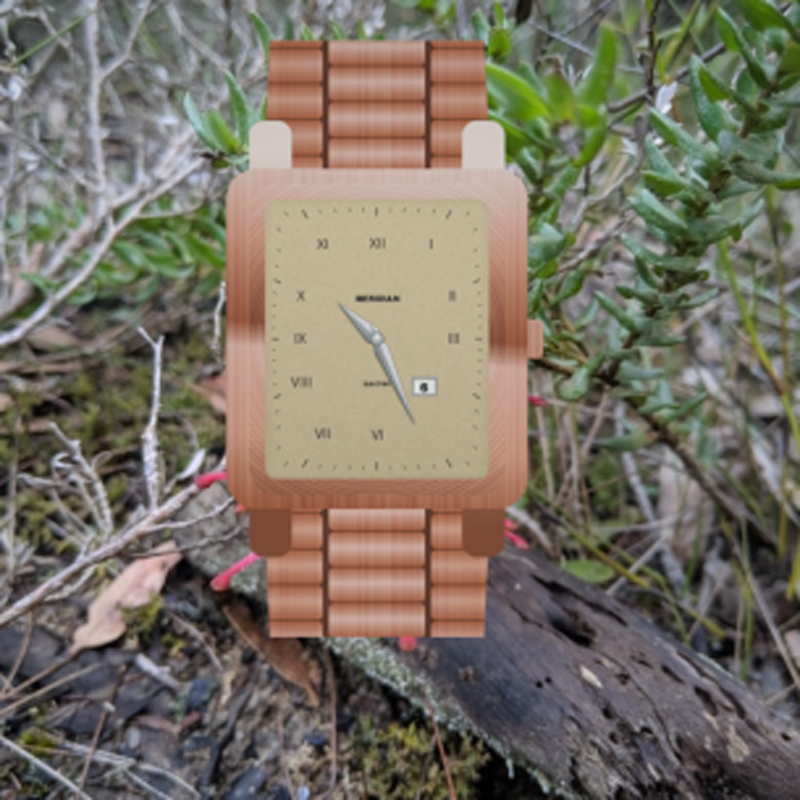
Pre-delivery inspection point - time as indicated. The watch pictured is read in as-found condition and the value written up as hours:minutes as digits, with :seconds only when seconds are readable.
10:26
